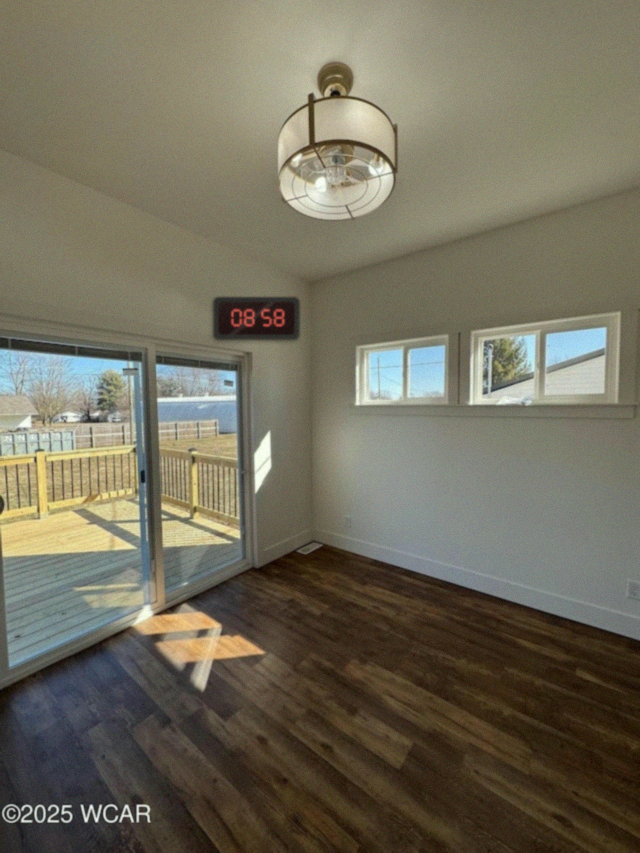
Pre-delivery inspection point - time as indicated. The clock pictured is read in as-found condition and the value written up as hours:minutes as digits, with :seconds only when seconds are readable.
8:58
